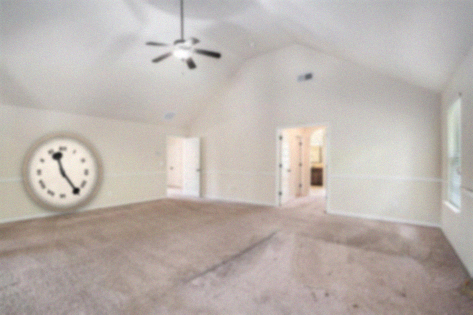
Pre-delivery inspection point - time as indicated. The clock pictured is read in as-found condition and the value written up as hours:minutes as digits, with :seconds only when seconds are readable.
11:24
